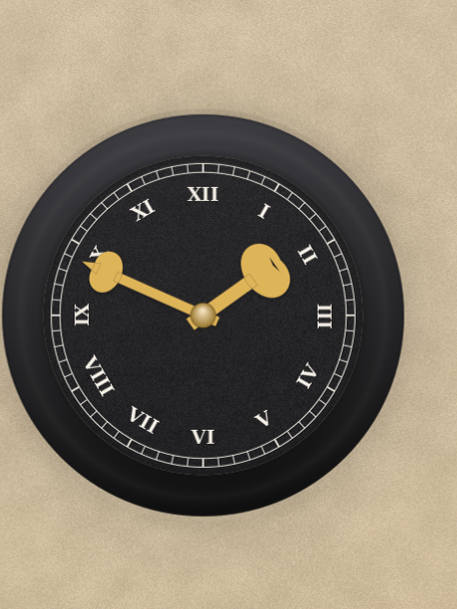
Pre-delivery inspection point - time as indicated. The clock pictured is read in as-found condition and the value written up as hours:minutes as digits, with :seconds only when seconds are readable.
1:49
